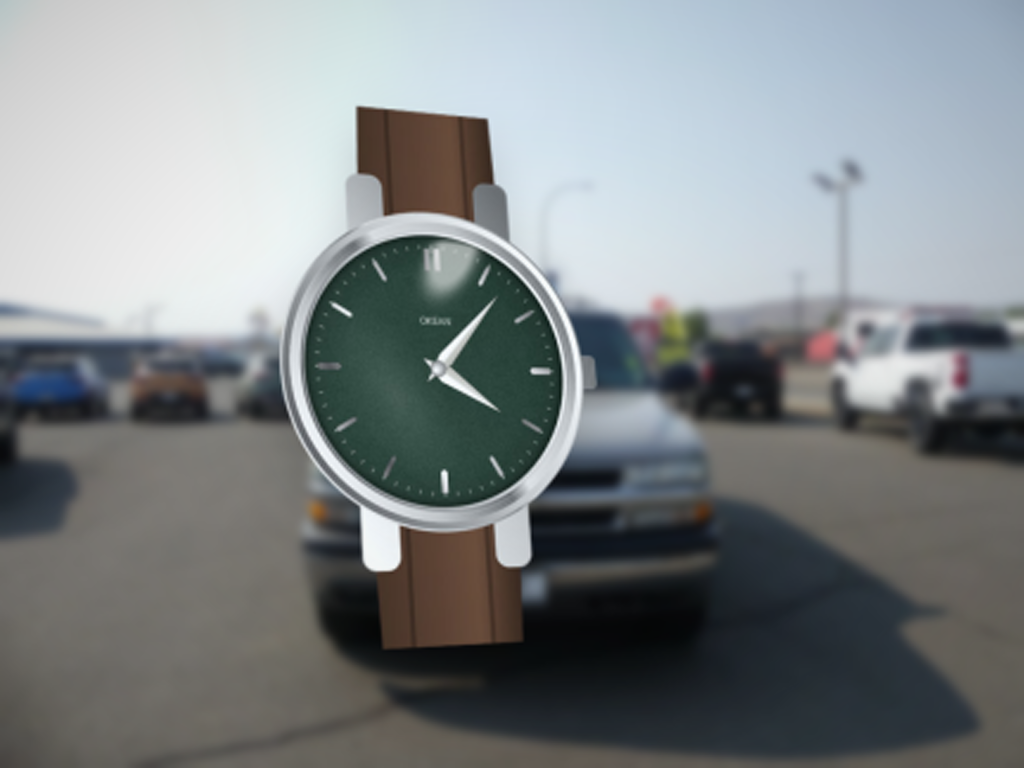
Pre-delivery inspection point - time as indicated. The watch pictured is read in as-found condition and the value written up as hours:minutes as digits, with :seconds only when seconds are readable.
4:07
